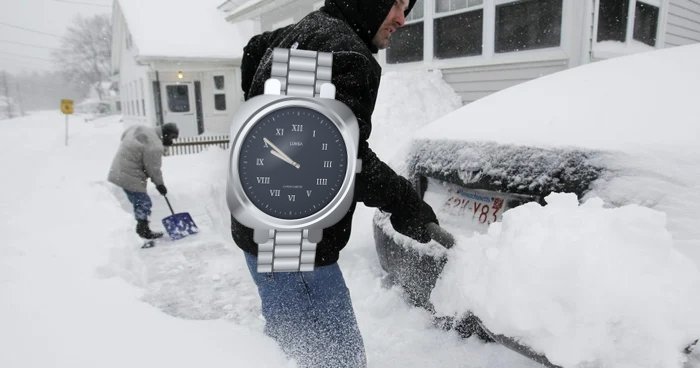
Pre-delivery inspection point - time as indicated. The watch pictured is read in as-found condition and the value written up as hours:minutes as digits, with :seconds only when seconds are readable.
9:51
